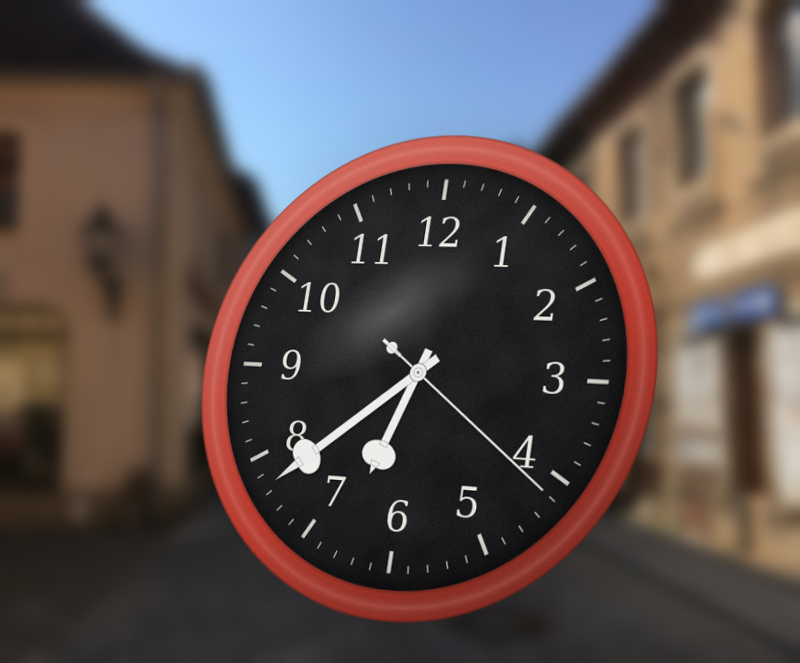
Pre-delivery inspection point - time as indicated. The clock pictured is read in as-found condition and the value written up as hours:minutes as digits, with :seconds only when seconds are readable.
6:38:21
